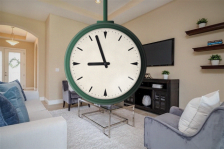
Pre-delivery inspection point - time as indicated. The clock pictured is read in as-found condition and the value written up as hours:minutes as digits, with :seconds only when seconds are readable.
8:57
